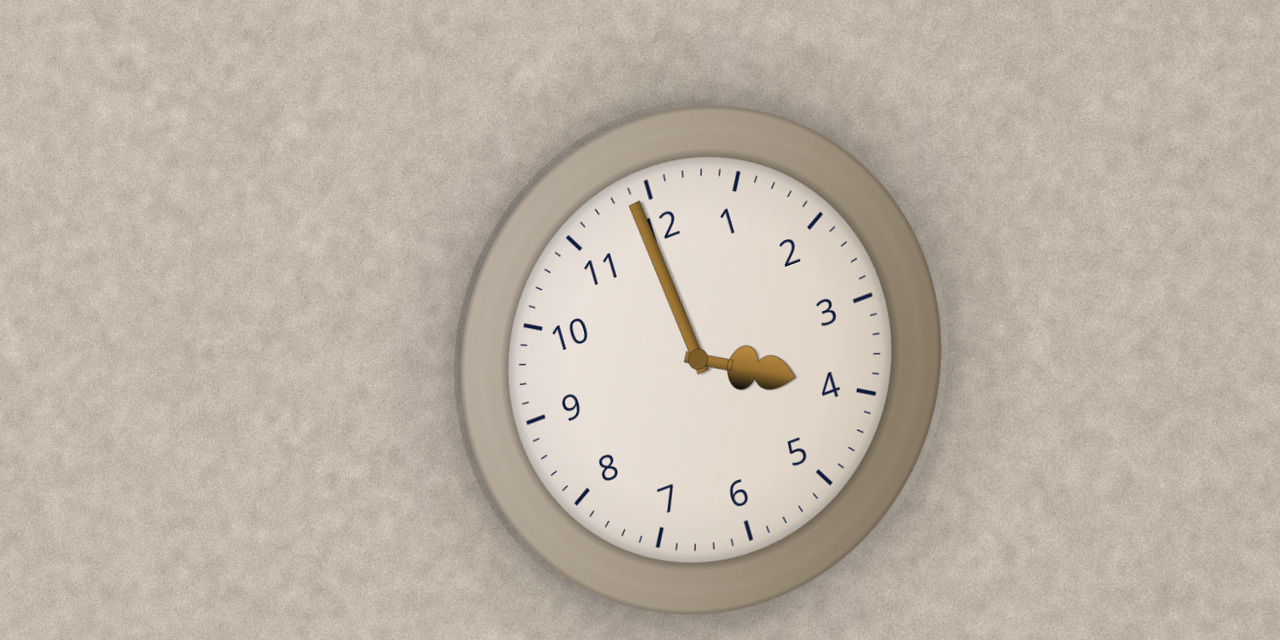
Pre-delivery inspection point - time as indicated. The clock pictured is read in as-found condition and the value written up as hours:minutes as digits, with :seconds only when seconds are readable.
3:59
